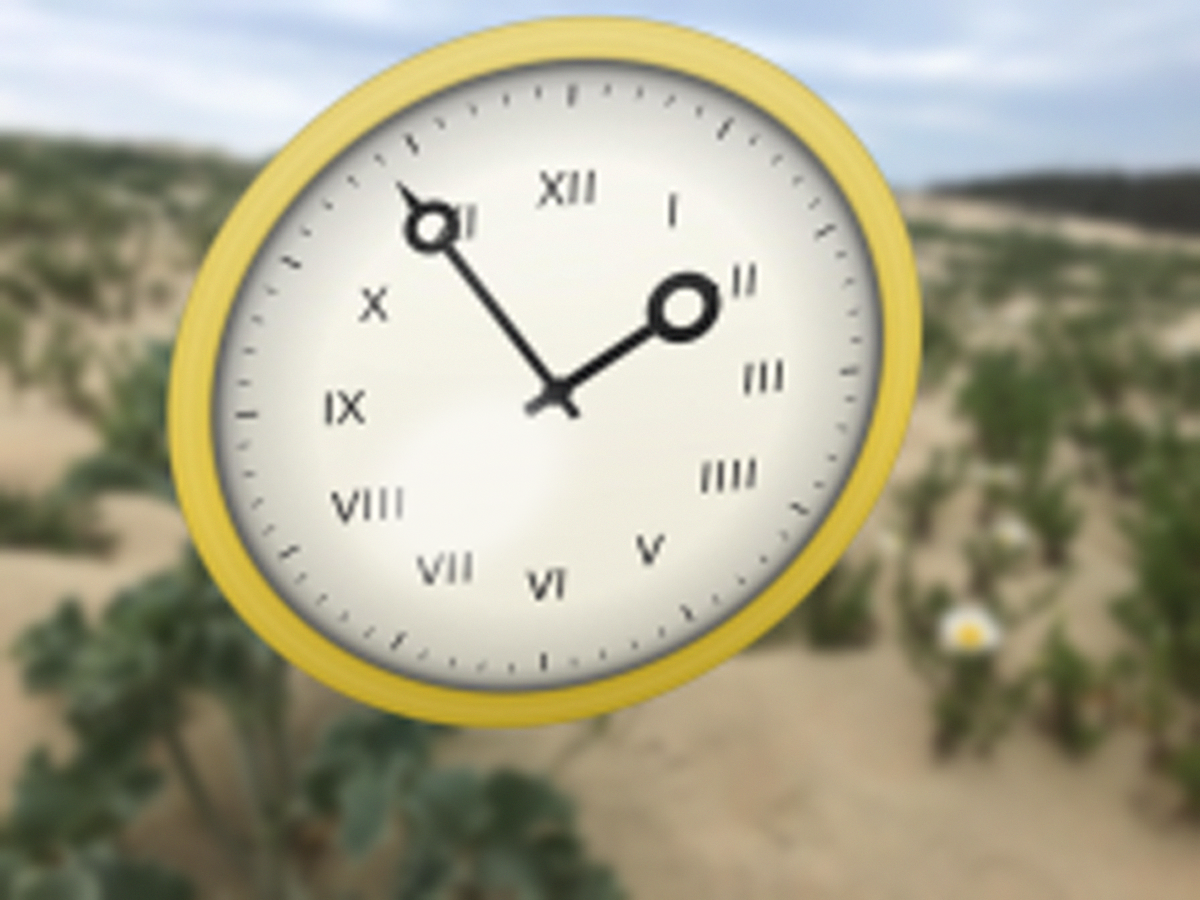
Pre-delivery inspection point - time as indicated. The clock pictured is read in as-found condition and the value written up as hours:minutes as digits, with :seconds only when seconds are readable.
1:54
